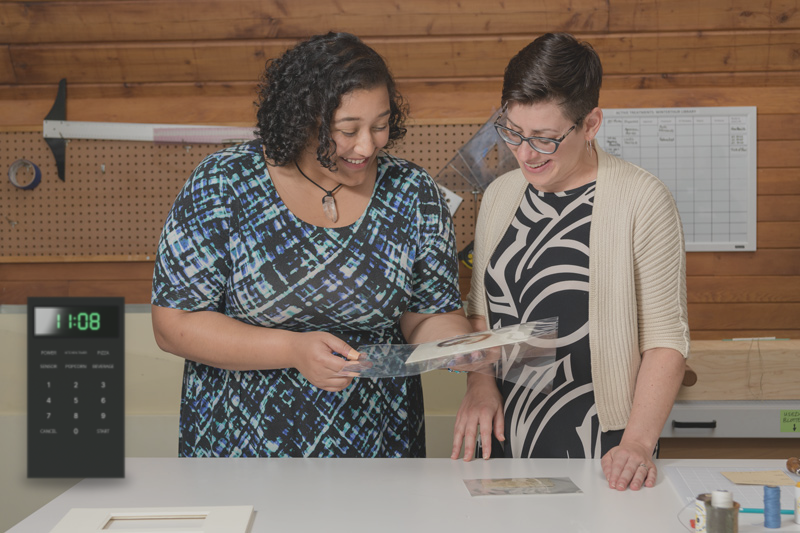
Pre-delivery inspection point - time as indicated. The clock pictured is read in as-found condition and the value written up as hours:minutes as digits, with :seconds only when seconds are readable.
11:08
